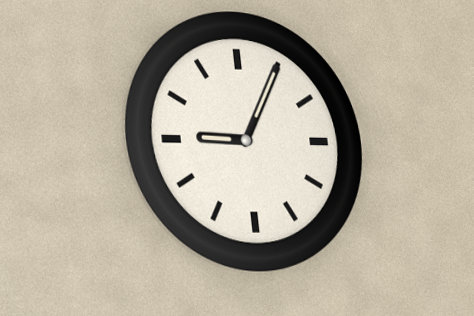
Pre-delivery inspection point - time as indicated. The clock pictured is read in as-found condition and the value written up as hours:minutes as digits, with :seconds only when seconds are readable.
9:05
